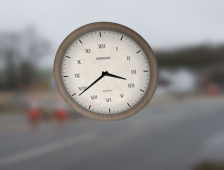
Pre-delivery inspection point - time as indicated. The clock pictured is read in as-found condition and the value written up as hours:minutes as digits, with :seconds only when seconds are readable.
3:39
